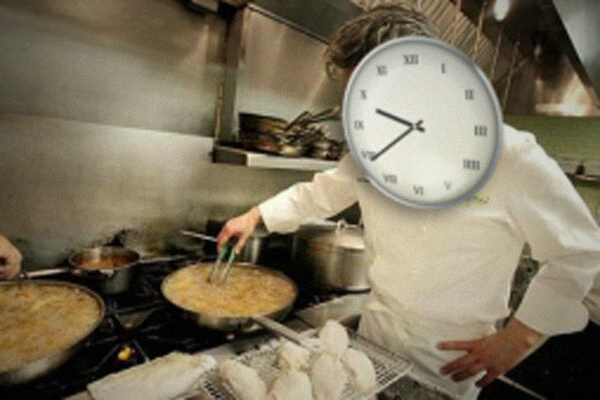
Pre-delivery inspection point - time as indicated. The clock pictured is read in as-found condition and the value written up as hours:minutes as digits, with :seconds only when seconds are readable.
9:39
